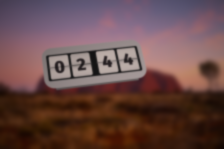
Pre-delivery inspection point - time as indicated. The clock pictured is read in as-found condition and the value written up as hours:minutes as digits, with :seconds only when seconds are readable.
2:44
